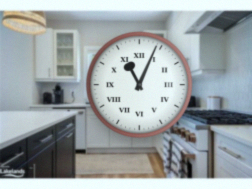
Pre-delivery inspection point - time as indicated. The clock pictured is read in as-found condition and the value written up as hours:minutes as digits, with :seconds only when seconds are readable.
11:04
